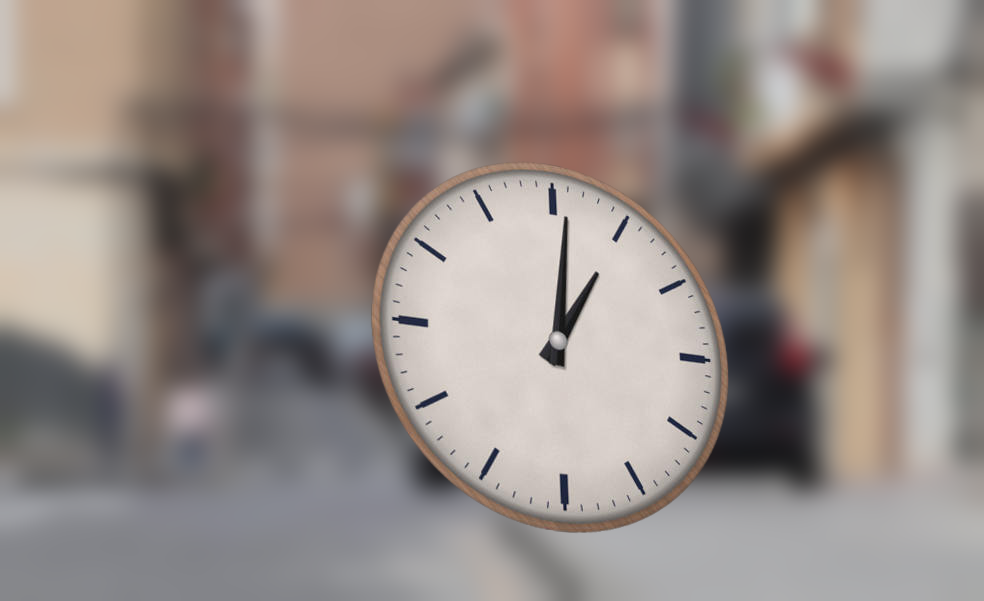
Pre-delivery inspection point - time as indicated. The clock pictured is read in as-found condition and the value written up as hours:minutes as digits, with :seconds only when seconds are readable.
1:01
